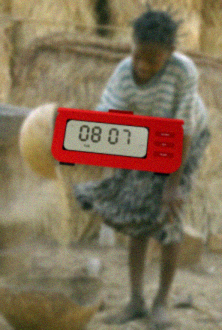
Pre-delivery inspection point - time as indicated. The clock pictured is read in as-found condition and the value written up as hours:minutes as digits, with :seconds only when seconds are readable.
8:07
